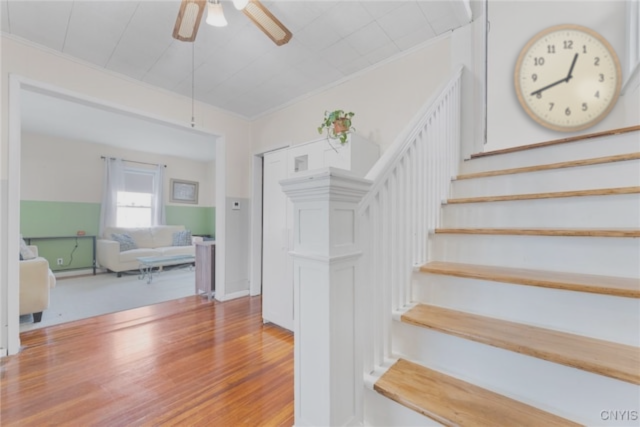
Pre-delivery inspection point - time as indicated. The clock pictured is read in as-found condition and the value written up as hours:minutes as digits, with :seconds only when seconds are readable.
12:41
